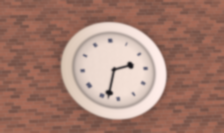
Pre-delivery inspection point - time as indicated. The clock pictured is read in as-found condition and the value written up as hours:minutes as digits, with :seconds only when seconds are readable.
2:33
